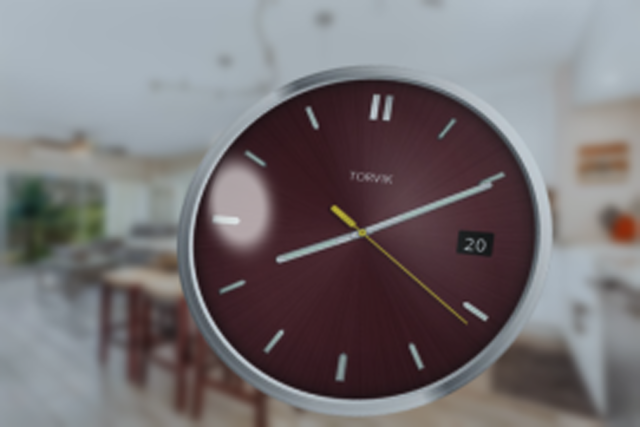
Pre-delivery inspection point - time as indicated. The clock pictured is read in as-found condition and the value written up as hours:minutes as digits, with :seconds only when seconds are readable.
8:10:21
